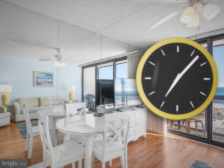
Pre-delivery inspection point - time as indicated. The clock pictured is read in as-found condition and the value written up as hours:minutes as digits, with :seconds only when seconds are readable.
7:07
